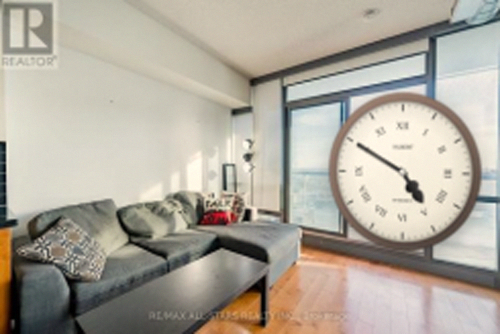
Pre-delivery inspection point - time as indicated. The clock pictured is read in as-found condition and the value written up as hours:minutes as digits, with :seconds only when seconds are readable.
4:50
